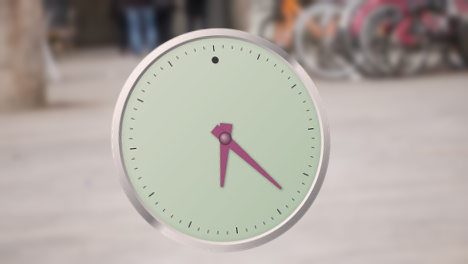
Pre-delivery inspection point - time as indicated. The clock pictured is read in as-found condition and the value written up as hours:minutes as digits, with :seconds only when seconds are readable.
6:23
